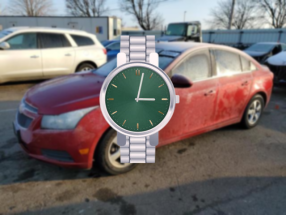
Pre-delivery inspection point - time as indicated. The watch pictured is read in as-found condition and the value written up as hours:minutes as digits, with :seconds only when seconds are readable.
3:02
